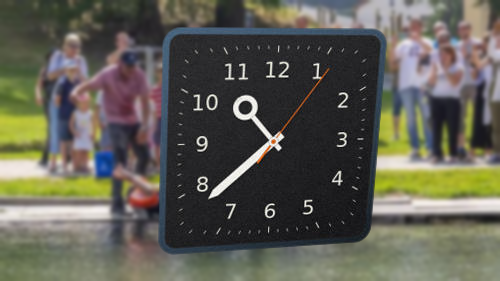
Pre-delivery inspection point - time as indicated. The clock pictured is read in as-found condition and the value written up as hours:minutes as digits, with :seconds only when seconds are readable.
10:38:06
